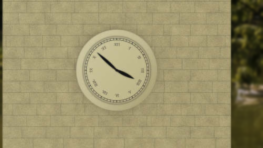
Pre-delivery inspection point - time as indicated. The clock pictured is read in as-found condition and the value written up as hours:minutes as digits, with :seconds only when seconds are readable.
3:52
